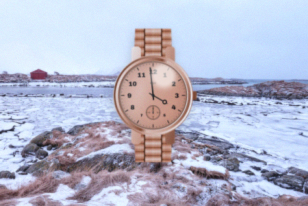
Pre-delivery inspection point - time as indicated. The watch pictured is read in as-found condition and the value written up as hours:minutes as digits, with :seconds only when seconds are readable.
3:59
